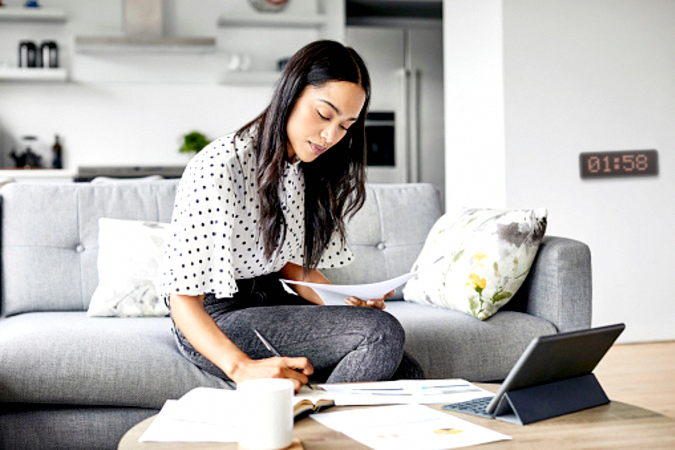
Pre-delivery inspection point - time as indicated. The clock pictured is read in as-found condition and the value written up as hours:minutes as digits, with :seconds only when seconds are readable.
1:58
